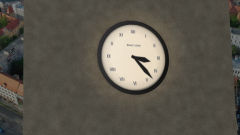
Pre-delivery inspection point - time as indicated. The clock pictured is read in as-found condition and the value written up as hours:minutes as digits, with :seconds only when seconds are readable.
3:23
